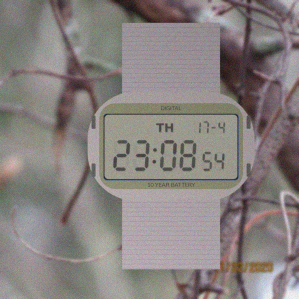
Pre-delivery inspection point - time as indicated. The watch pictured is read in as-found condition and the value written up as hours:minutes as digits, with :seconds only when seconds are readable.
23:08:54
